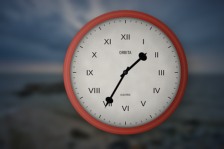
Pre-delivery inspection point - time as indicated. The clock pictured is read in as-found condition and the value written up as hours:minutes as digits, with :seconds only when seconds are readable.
1:35
